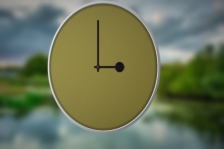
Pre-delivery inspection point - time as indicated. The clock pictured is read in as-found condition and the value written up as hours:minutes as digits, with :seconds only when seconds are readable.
3:00
